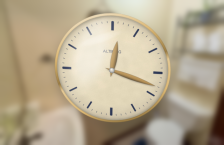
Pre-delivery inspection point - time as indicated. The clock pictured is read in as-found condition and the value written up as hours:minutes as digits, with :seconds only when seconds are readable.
12:18
